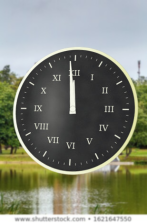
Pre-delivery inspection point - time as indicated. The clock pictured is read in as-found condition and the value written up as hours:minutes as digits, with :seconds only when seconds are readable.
11:59
